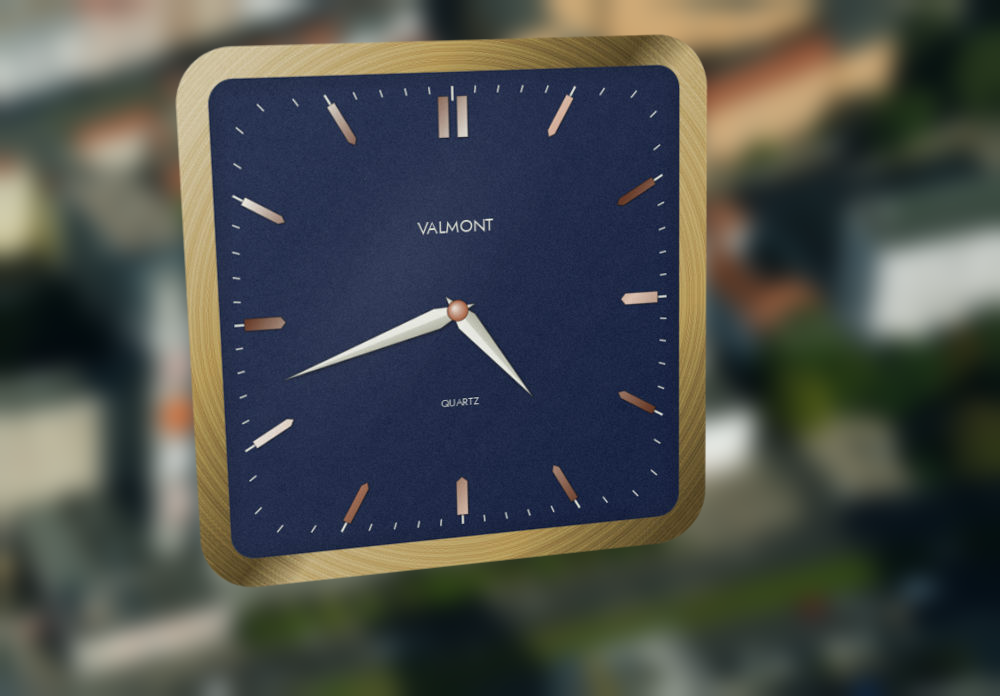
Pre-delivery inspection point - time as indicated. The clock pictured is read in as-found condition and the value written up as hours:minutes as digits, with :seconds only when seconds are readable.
4:42
